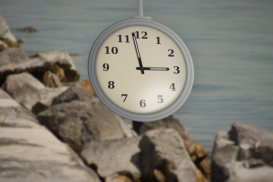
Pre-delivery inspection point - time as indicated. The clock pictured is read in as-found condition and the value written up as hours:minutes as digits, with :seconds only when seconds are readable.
2:58
